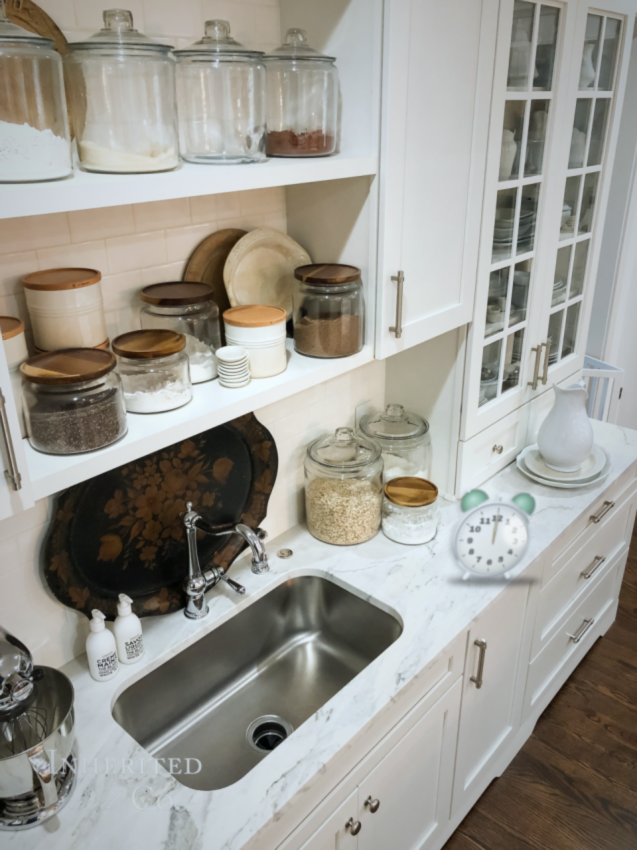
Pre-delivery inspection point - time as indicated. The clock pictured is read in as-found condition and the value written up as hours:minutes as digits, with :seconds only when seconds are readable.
12:00
